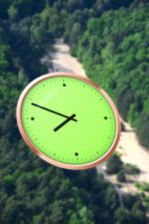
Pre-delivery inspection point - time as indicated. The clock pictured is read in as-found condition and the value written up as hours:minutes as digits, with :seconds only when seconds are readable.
7:49
